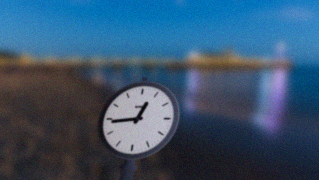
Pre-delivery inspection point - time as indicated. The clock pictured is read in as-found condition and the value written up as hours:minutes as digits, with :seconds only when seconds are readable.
12:44
